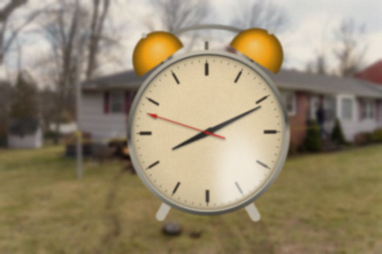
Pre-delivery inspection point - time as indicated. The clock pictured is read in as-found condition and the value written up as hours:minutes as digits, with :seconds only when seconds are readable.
8:10:48
